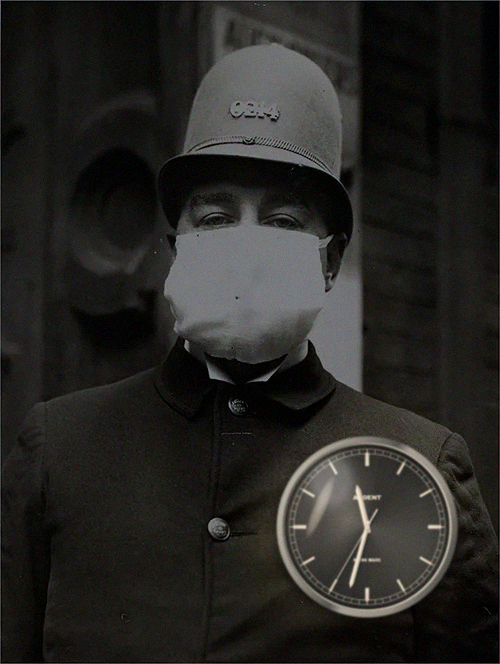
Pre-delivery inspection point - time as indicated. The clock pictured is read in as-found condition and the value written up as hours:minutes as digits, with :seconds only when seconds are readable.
11:32:35
